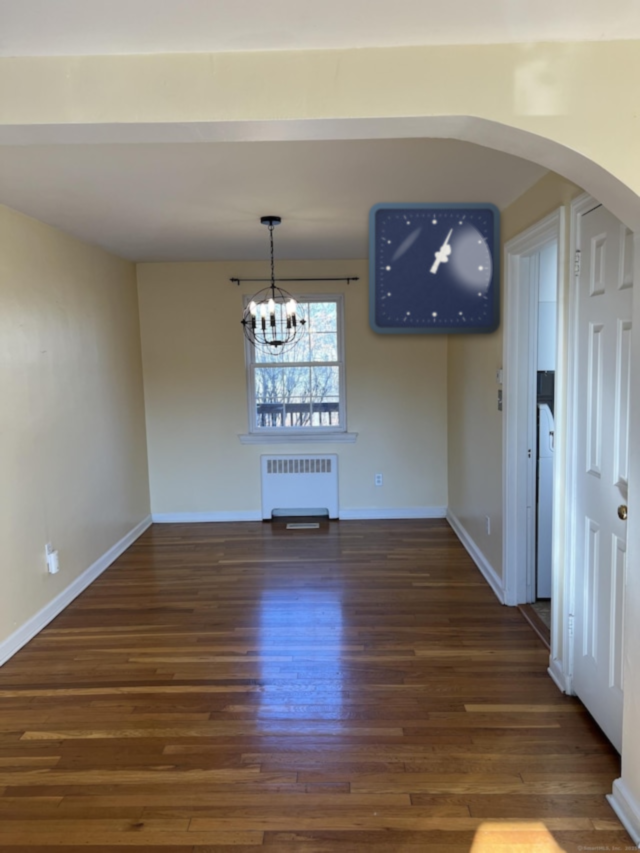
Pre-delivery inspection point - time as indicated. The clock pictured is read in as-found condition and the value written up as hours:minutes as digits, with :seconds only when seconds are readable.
1:04
